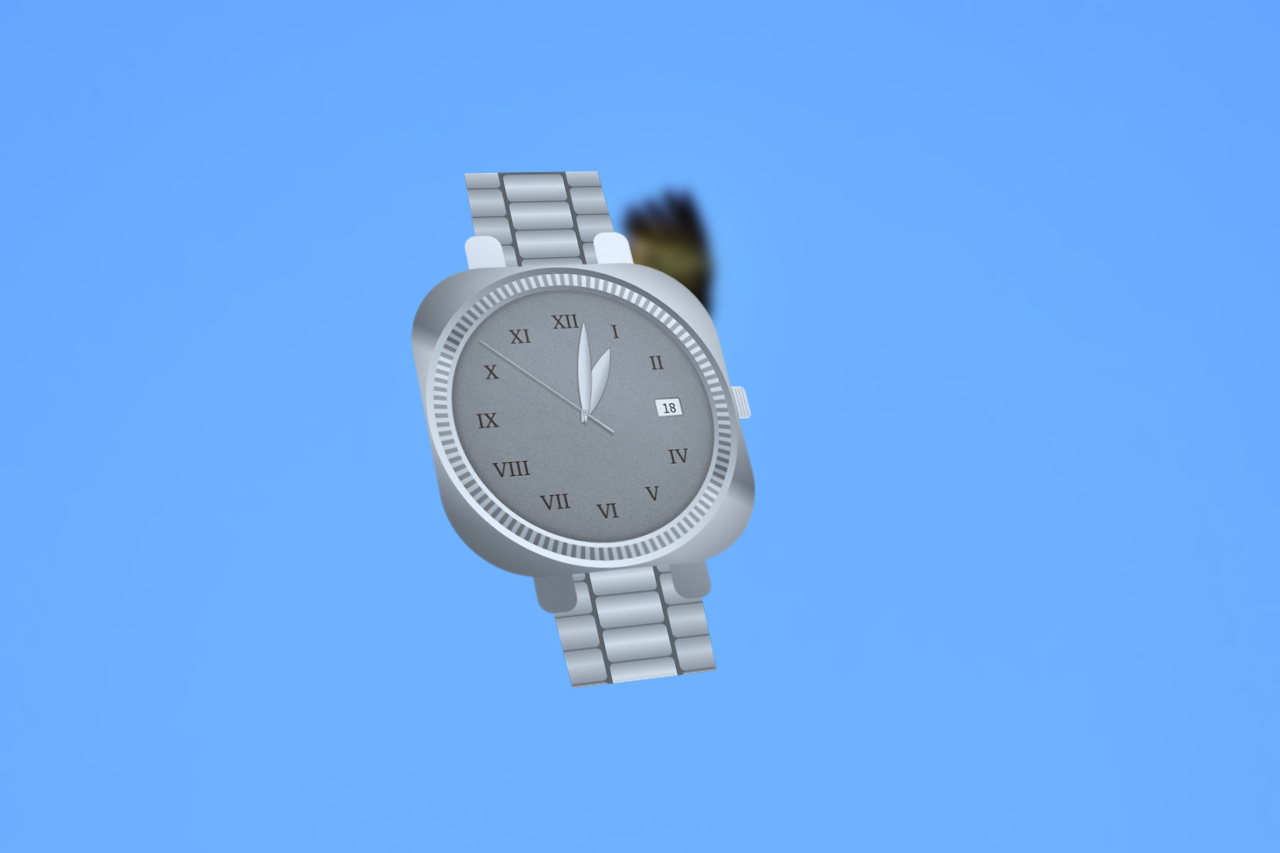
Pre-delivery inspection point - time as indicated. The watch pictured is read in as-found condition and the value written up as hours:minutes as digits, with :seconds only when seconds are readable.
1:01:52
